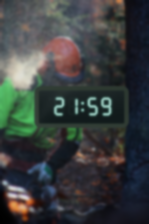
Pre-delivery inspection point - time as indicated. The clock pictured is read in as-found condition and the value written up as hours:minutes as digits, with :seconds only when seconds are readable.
21:59
